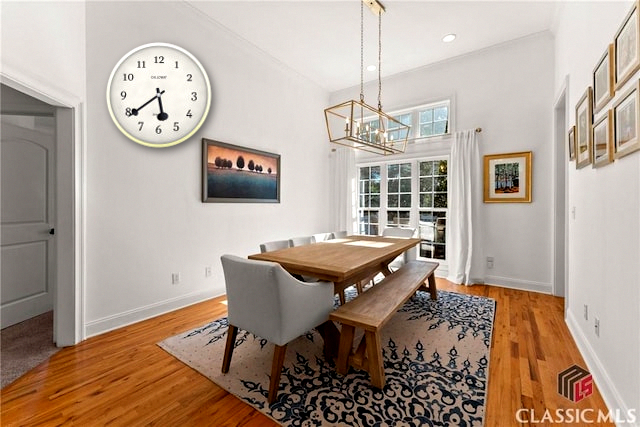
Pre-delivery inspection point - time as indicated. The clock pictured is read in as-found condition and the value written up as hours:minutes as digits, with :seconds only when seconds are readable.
5:39
